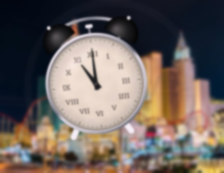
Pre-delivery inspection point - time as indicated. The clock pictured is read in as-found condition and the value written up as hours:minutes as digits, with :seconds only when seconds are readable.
11:00
